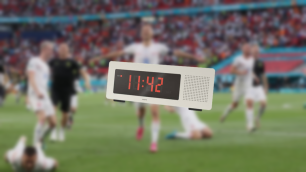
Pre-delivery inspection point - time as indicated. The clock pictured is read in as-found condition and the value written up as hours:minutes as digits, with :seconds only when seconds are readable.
11:42
